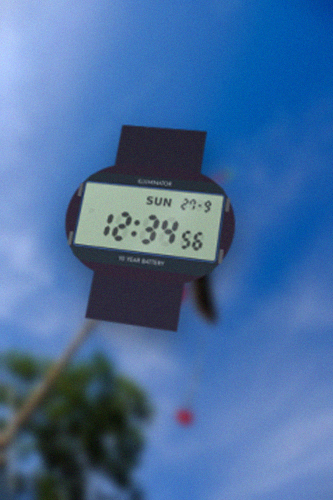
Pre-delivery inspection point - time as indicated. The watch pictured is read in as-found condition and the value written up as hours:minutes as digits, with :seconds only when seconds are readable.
12:34:56
